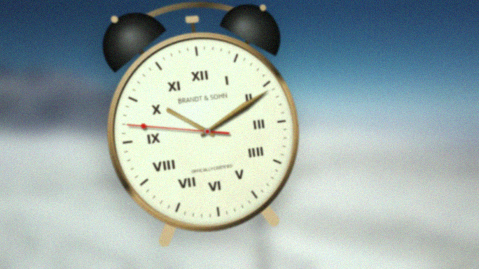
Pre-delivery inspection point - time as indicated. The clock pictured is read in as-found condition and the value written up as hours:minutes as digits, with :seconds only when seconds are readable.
10:10:47
